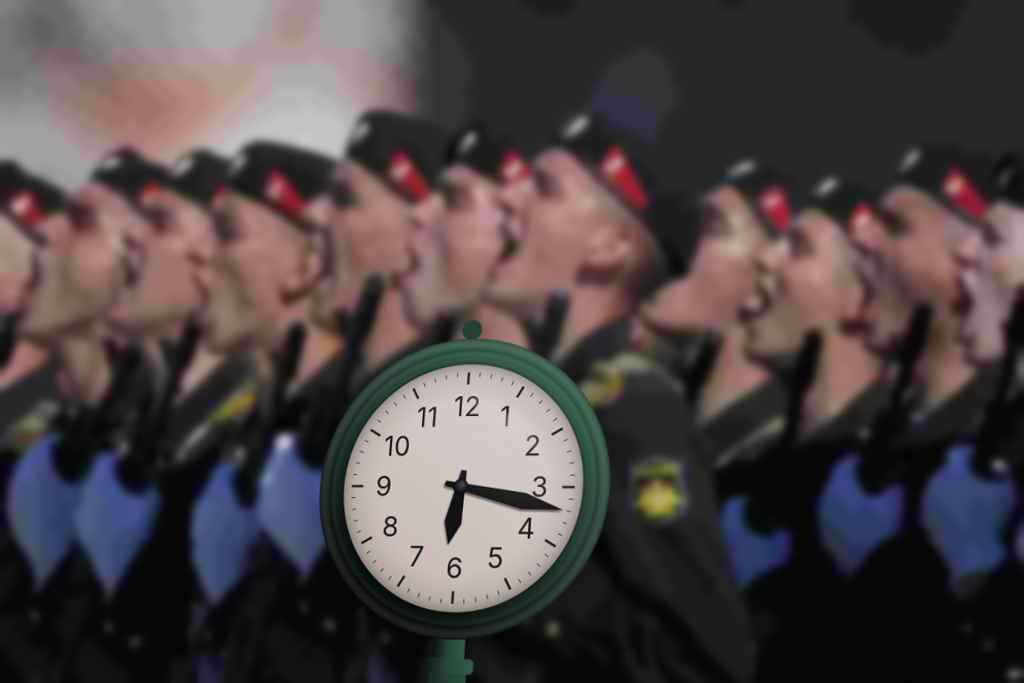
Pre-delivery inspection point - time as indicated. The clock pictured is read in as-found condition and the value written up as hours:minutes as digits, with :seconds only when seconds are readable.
6:17
